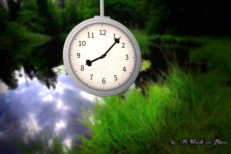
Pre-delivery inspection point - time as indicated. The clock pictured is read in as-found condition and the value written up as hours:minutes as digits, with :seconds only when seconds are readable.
8:07
